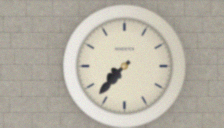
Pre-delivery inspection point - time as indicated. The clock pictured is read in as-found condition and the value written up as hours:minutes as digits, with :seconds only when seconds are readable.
7:37
